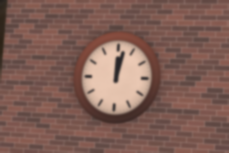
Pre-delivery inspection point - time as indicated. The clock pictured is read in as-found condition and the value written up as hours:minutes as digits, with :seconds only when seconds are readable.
12:02
